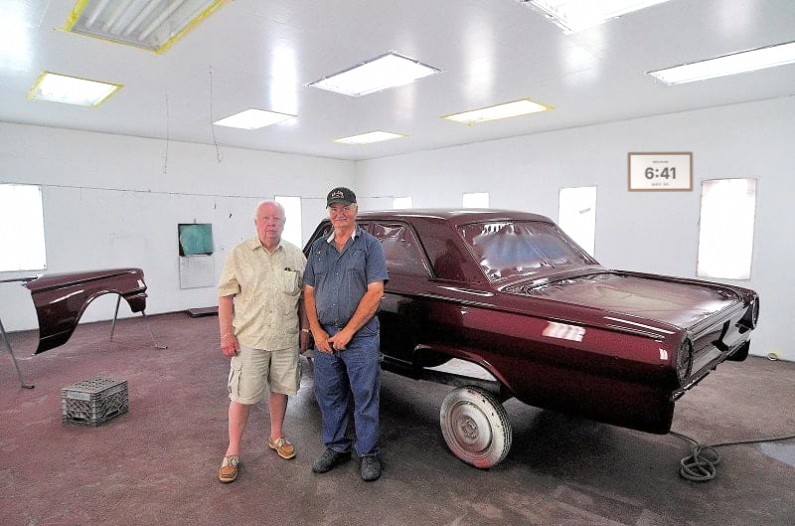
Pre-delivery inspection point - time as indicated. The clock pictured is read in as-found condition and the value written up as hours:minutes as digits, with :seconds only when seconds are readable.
6:41
